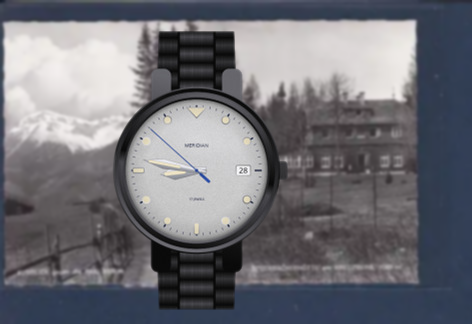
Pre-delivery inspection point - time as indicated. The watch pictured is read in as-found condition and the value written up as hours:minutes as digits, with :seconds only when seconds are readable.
8:46:52
